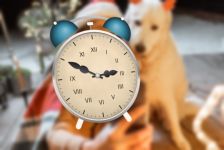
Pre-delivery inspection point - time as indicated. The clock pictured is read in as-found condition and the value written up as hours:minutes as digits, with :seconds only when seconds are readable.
2:50
